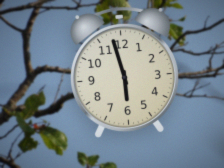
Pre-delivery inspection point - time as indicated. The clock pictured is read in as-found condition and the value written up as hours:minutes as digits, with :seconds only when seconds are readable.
5:58
